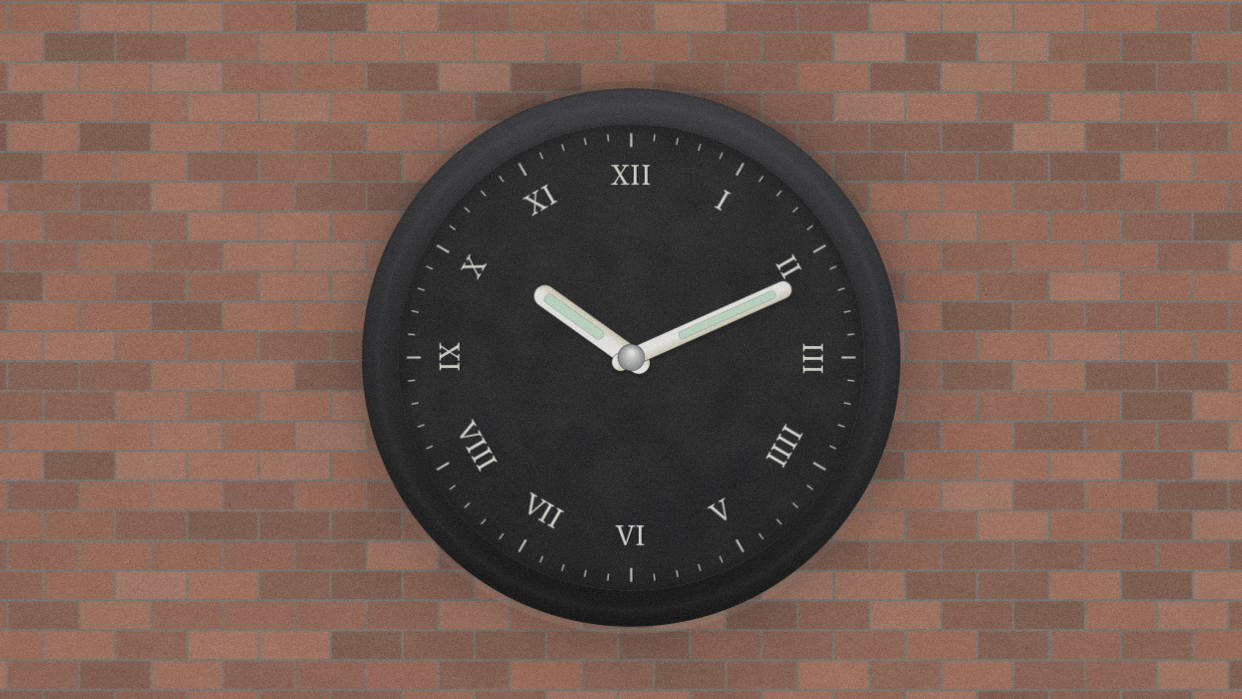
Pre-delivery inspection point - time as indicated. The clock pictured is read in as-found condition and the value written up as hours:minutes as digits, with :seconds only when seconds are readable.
10:11
